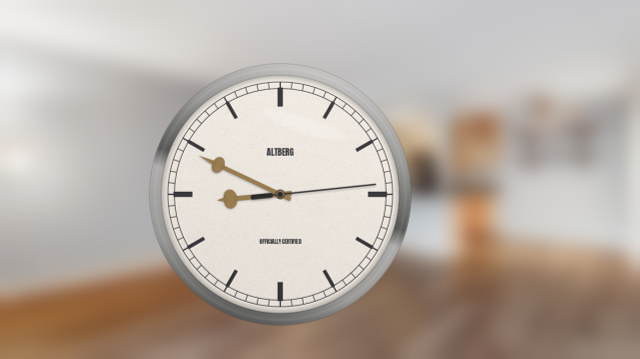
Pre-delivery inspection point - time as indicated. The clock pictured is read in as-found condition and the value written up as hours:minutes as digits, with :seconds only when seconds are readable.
8:49:14
